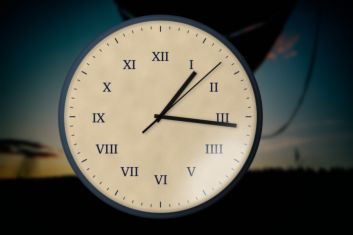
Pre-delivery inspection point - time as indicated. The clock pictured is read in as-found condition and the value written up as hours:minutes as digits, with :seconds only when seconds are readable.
1:16:08
